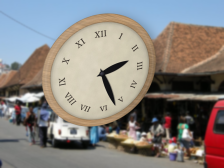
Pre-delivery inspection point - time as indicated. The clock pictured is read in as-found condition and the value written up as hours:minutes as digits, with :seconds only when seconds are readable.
2:27
